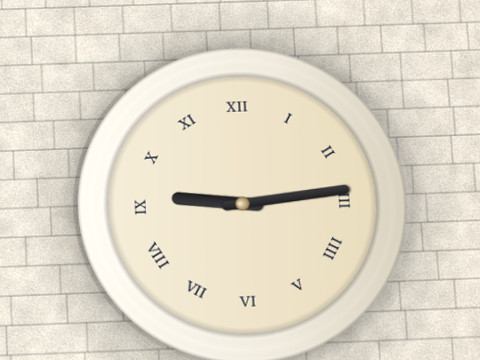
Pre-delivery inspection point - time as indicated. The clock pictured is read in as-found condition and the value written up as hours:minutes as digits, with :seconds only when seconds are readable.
9:14
